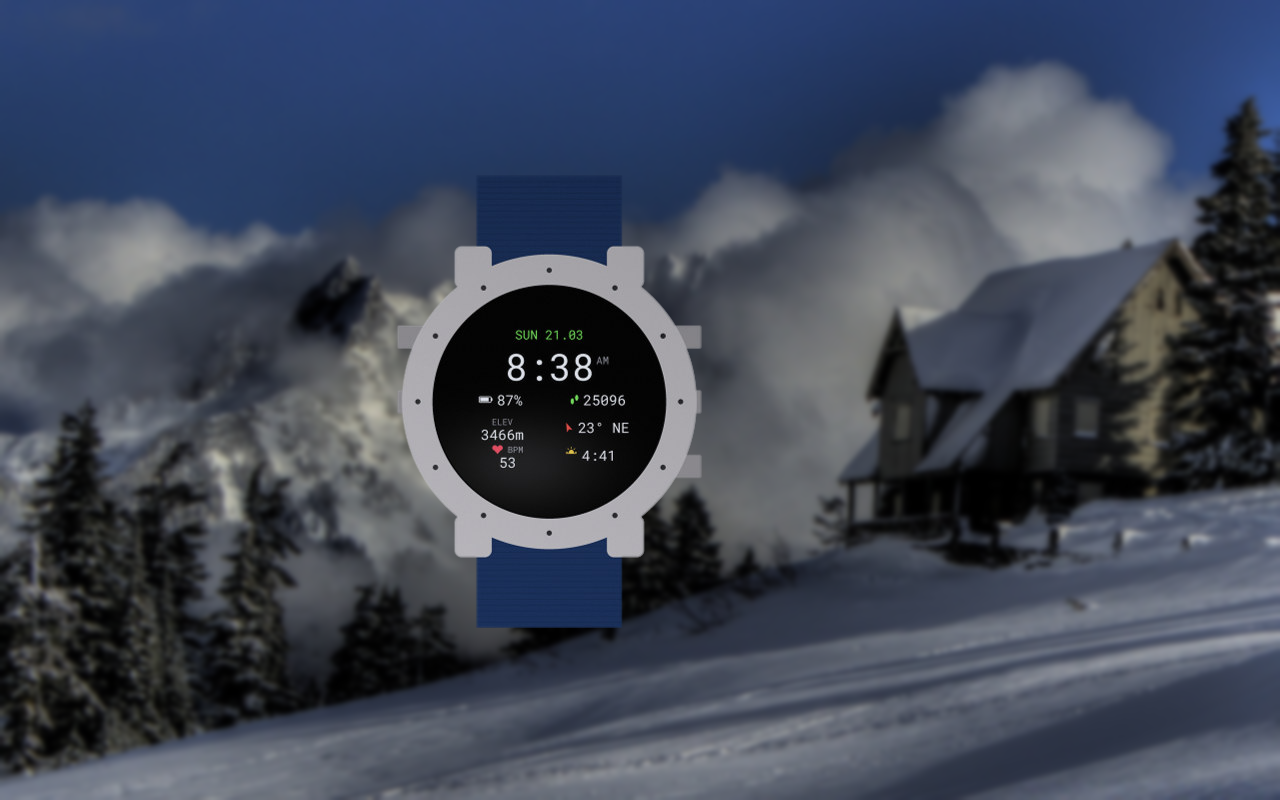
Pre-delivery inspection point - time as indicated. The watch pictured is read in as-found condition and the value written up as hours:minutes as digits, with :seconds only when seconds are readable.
8:38
